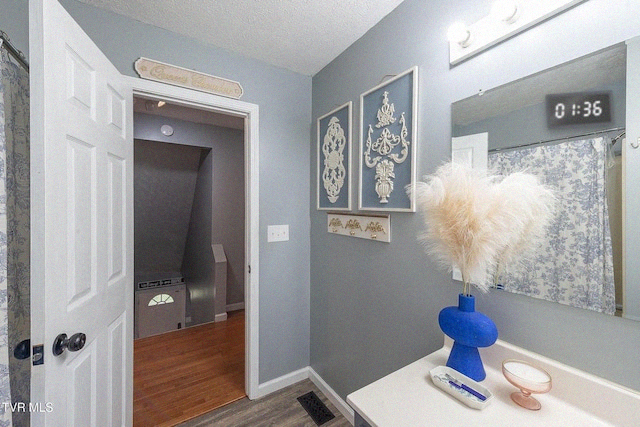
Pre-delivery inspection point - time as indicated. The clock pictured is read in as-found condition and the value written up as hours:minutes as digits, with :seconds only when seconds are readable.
1:36
